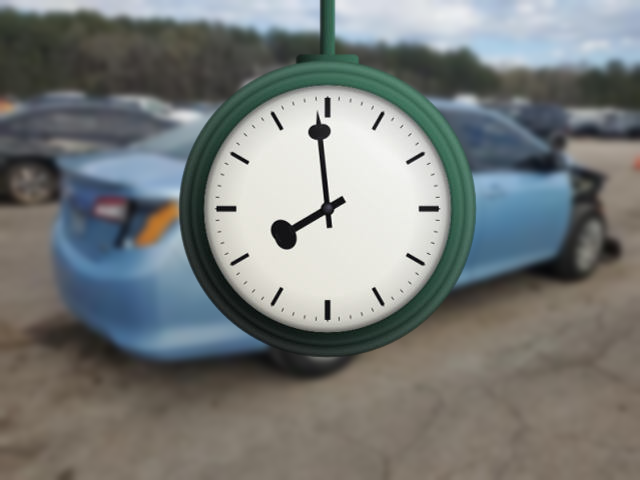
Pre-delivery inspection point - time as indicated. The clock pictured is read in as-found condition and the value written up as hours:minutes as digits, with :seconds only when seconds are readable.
7:59
